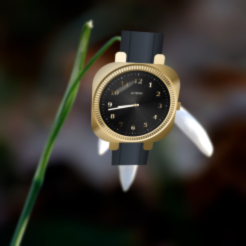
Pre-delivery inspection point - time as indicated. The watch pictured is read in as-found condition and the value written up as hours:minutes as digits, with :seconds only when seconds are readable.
8:43
